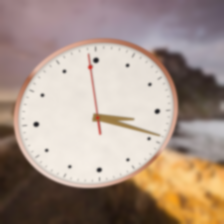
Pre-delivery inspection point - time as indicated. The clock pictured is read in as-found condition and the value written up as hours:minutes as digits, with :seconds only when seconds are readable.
3:18:59
